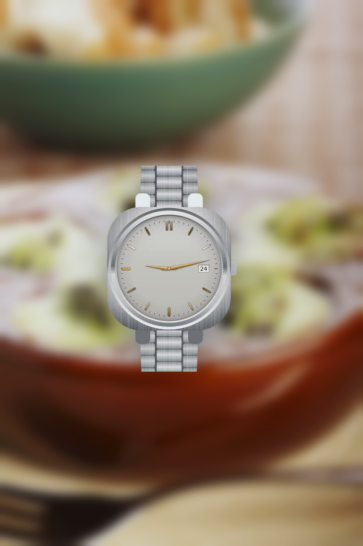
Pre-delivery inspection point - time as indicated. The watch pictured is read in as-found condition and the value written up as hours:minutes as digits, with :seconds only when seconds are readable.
9:13
